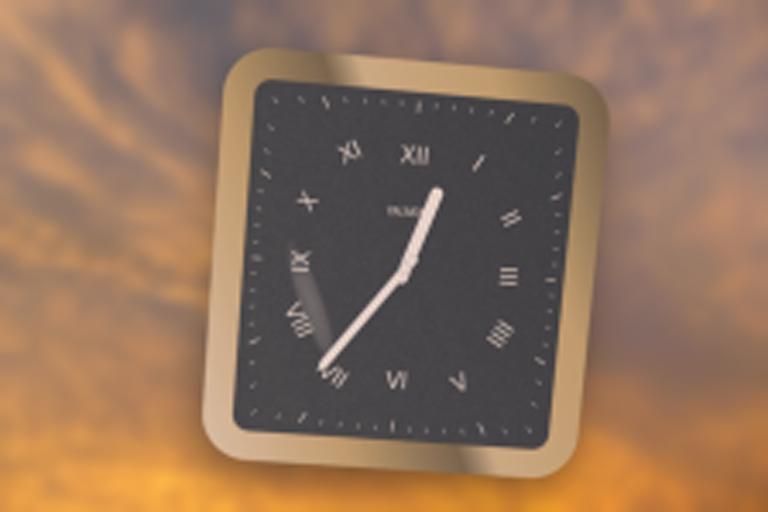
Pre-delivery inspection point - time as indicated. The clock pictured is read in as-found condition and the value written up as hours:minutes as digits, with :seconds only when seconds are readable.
12:36
